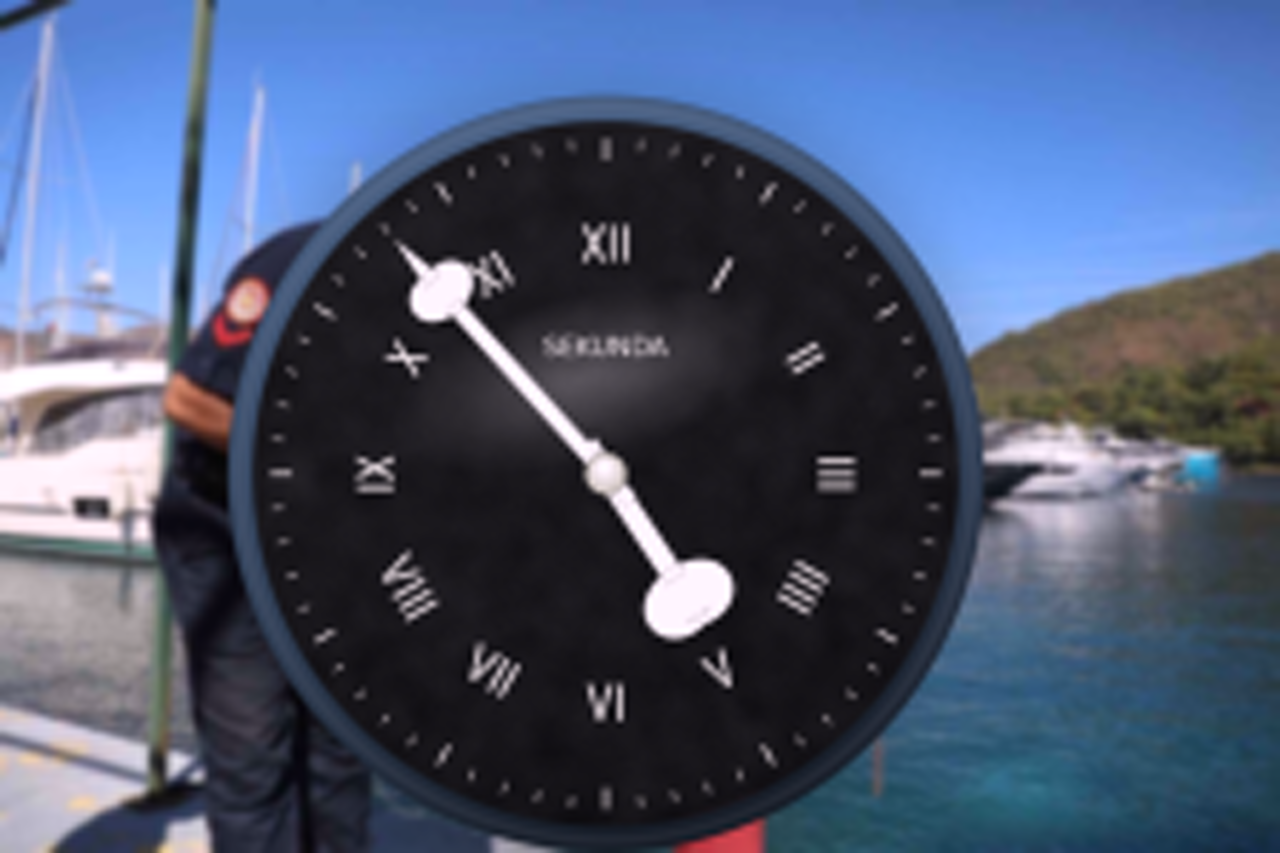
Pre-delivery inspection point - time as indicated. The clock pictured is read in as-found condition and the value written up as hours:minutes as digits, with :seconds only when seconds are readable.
4:53
